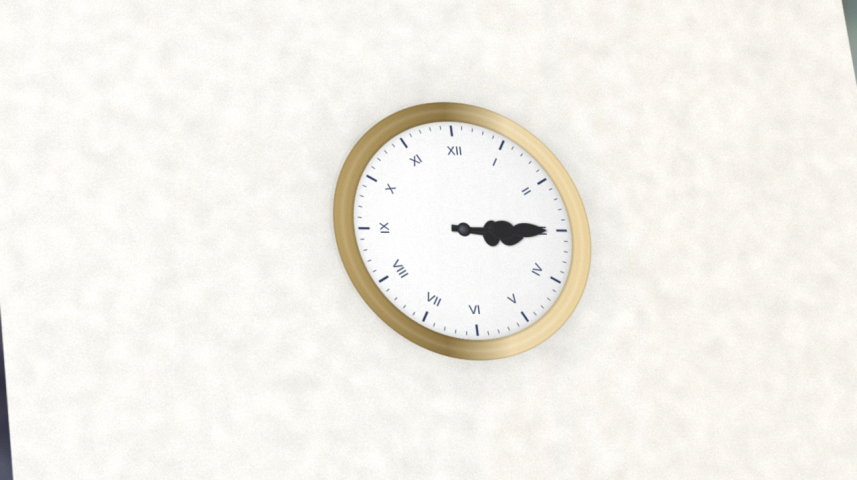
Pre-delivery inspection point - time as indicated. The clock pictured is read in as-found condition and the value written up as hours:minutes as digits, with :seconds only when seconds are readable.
3:15
